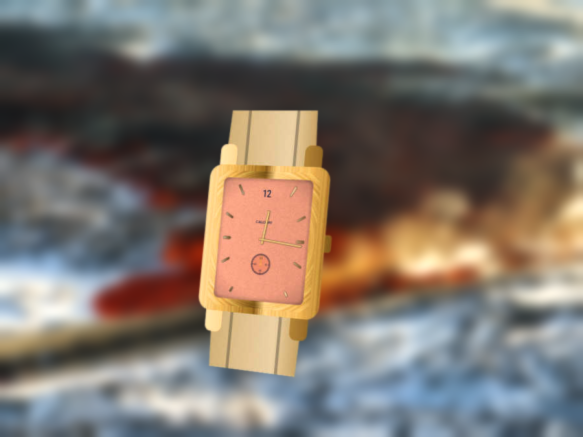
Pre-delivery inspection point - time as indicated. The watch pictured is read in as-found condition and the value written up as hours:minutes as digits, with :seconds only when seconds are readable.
12:16
